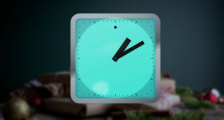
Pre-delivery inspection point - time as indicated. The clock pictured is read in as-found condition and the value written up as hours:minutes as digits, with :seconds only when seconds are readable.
1:10
